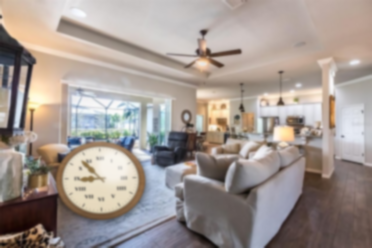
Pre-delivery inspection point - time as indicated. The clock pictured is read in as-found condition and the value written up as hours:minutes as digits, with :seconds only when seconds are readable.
8:53
